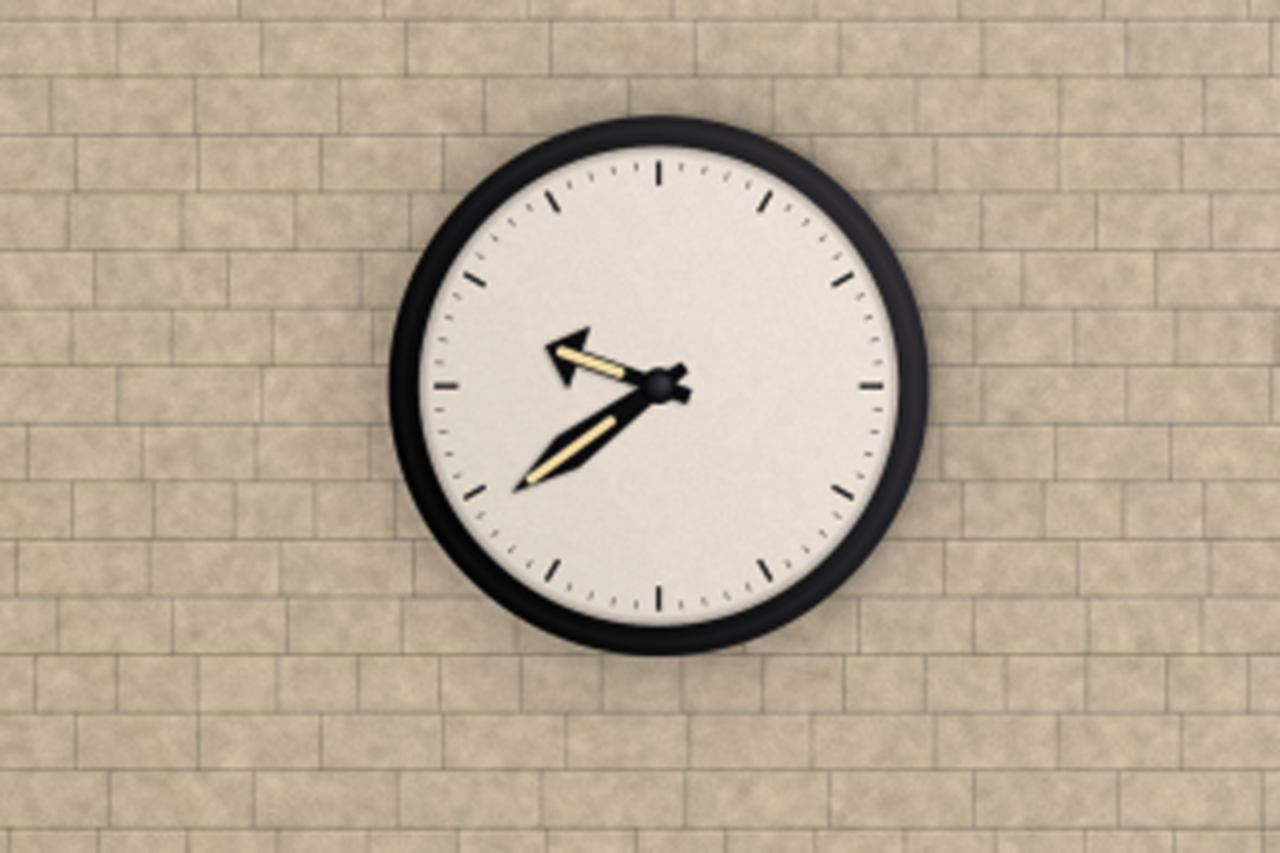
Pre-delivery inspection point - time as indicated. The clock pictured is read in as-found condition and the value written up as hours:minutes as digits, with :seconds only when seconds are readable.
9:39
